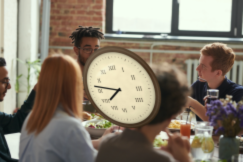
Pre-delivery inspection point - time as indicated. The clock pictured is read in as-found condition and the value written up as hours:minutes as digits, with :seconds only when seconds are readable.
7:47
